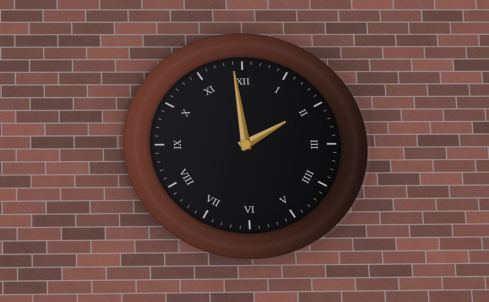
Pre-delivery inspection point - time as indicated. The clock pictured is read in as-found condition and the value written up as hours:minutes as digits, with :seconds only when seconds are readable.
1:59
